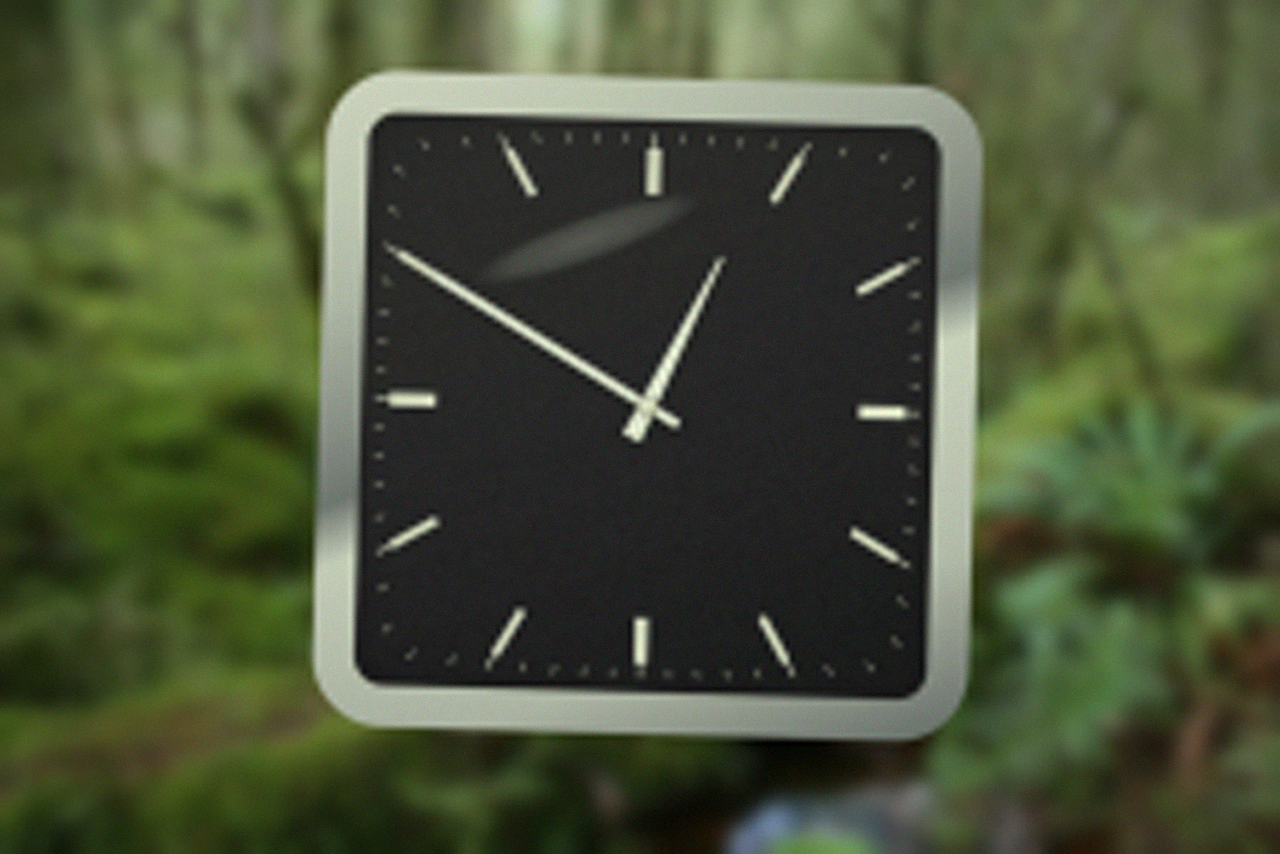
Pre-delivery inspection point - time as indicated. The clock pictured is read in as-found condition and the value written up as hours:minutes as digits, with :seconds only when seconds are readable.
12:50
